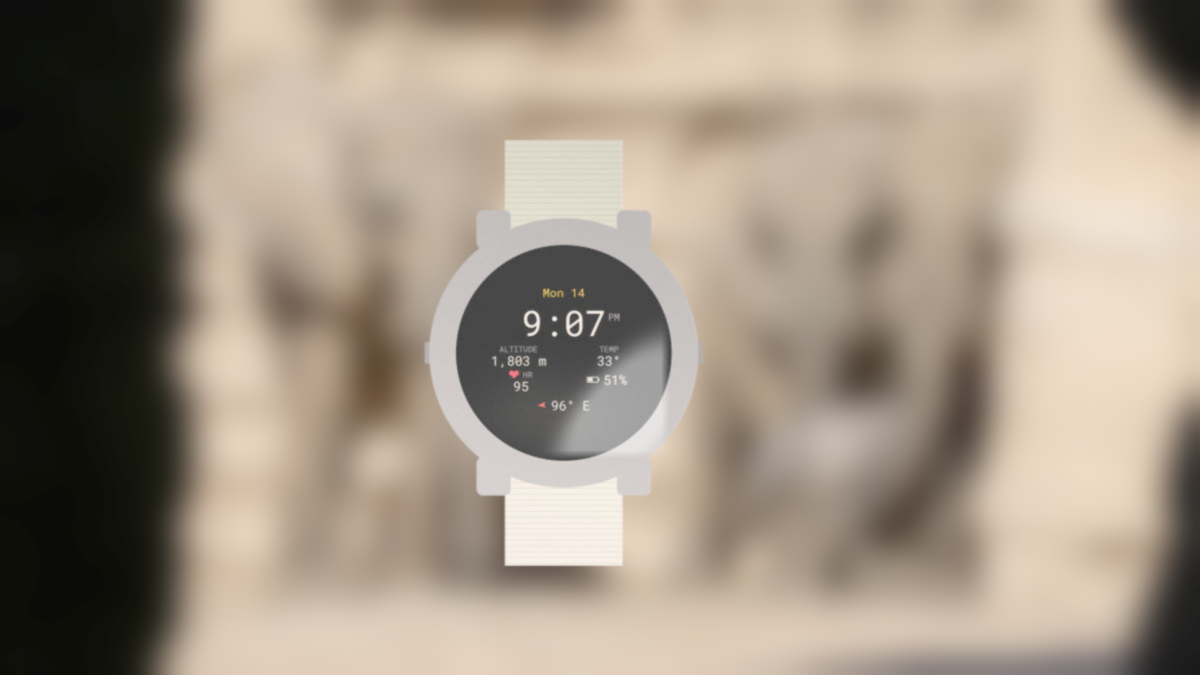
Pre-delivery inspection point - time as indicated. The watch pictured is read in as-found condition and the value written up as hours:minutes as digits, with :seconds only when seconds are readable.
9:07
